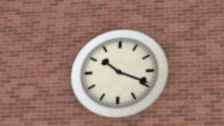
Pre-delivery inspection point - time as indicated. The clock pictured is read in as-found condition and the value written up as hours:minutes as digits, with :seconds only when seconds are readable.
10:19
